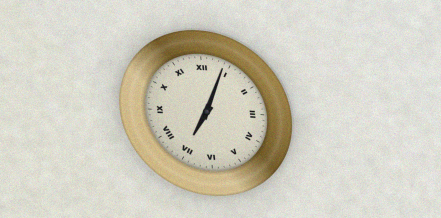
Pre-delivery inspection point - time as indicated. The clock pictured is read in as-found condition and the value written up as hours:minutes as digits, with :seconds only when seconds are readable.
7:04
